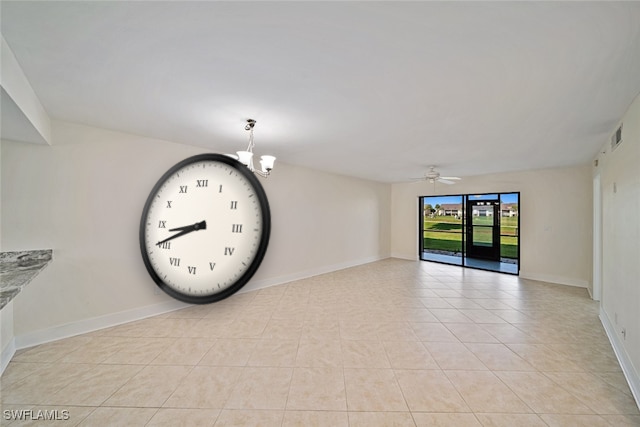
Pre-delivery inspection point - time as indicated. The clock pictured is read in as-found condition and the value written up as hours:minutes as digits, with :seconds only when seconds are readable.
8:41
